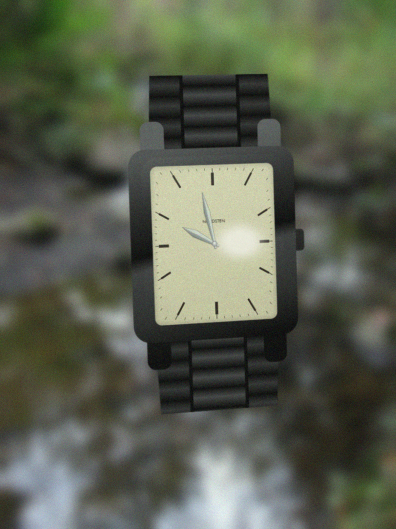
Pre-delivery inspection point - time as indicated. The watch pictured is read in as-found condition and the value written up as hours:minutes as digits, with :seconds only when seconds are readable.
9:58
